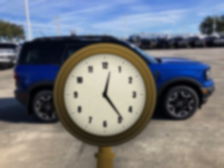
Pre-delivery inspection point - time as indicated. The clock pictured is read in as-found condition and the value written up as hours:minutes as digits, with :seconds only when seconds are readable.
12:24
